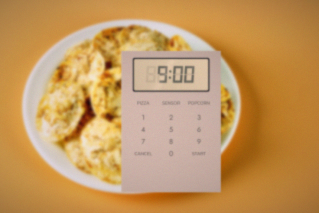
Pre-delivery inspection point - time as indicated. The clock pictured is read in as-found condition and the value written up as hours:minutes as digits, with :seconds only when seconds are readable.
9:00
